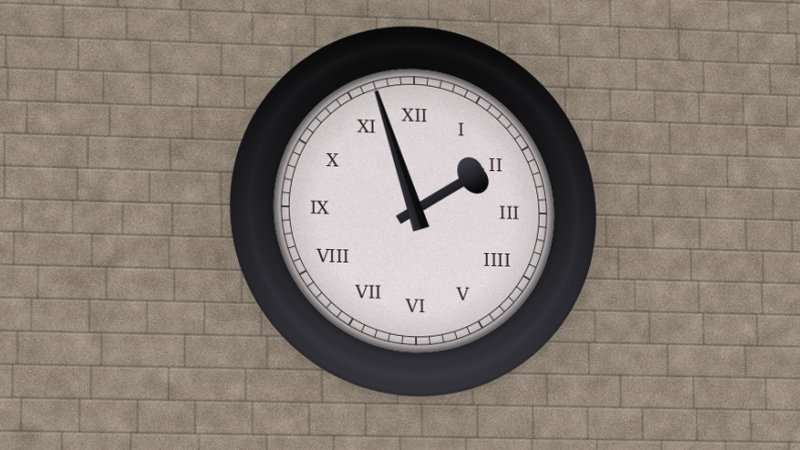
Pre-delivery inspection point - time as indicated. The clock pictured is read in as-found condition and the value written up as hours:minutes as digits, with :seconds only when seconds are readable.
1:57
